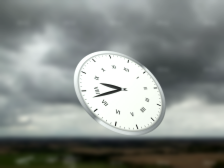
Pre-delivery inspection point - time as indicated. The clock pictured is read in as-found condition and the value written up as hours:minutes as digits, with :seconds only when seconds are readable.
8:38
